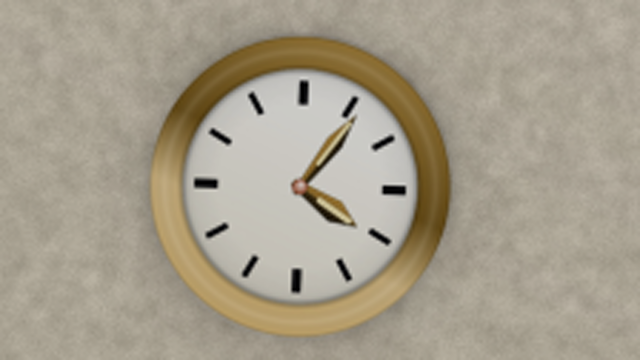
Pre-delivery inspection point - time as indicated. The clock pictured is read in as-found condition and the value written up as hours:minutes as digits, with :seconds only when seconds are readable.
4:06
